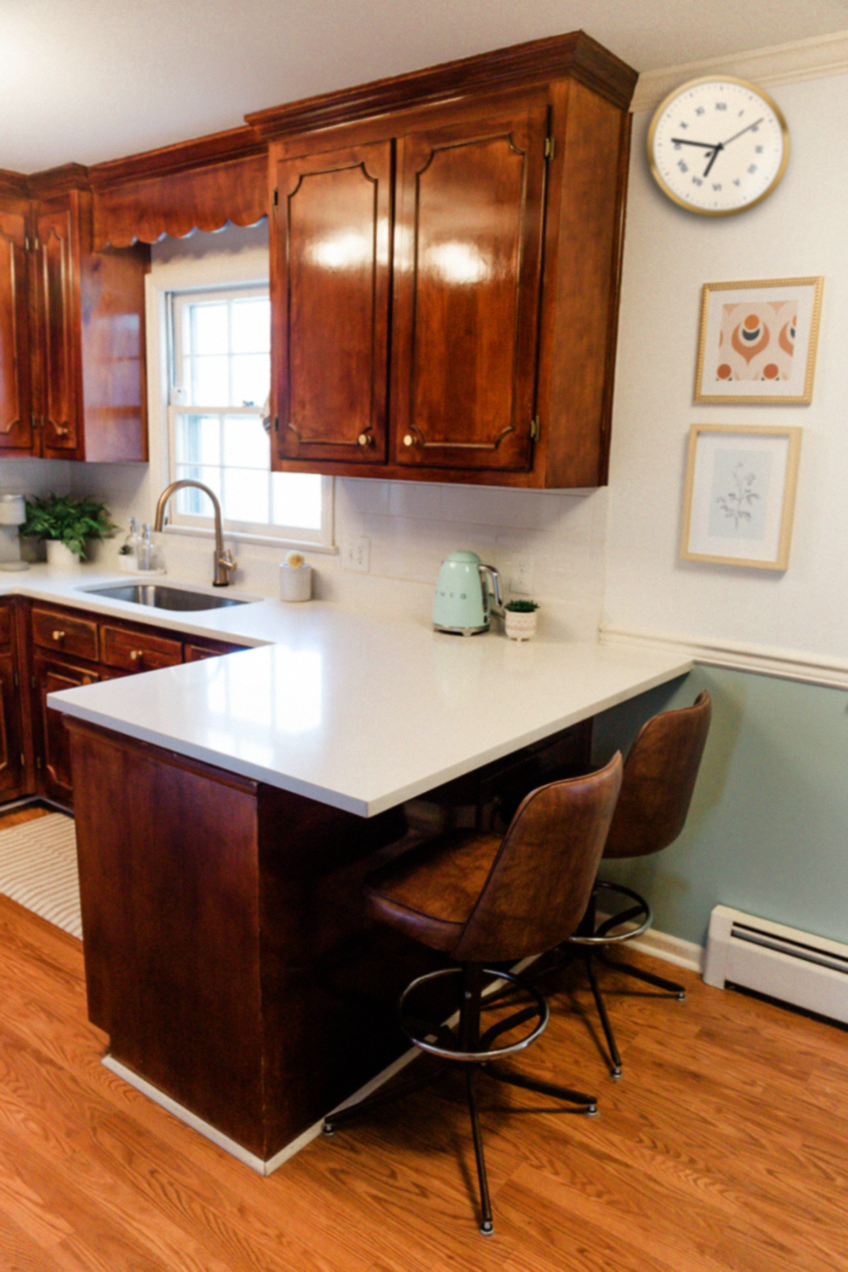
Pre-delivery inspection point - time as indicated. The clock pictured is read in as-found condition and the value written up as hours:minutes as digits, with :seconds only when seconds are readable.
6:46:09
